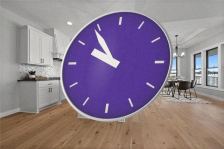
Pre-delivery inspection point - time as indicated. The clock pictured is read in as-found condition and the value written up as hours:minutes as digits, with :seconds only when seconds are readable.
9:54
